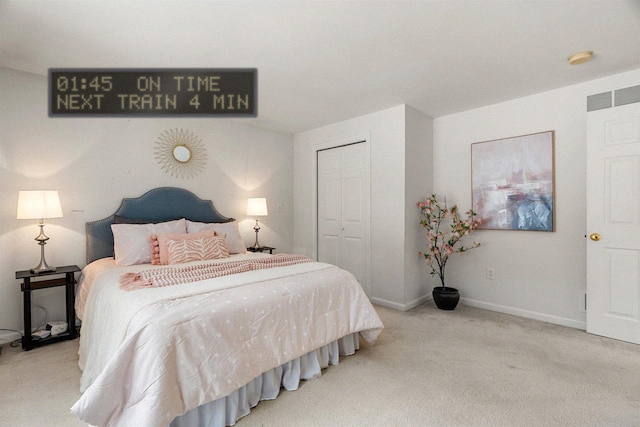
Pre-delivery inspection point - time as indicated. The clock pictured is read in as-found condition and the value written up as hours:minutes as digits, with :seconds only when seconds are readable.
1:45
